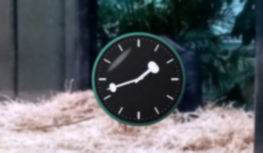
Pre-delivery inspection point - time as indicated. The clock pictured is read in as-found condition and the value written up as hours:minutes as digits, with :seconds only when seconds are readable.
1:42
